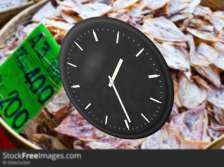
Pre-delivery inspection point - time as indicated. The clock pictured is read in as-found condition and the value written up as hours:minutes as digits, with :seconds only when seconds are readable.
1:29
